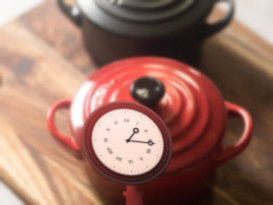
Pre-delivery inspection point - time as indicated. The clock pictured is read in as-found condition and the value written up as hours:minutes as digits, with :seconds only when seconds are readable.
1:16
